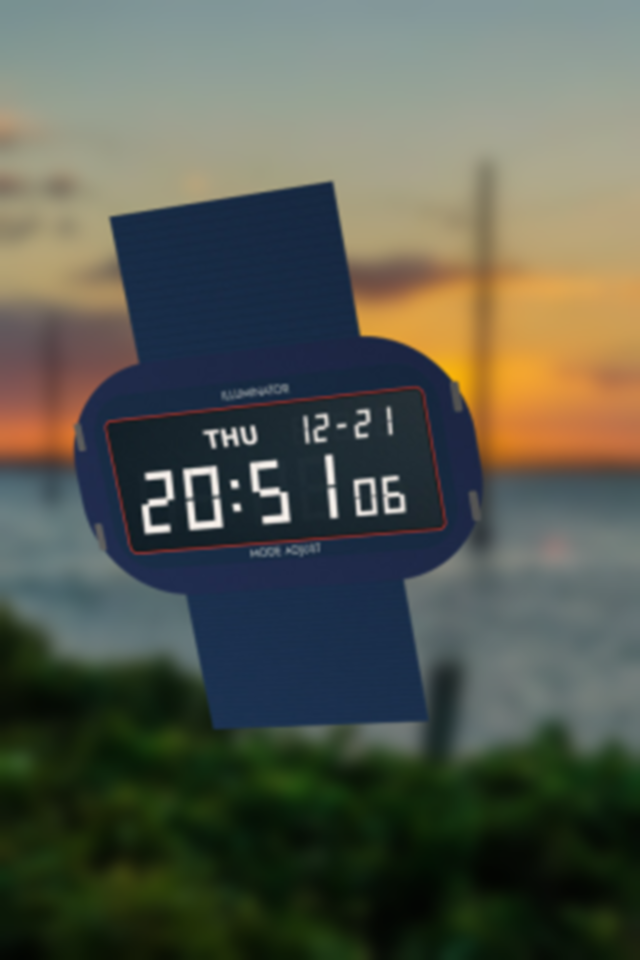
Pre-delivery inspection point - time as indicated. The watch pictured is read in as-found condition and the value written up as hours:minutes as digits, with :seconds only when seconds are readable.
20:51:06
